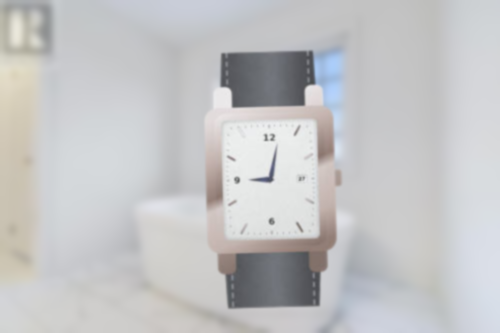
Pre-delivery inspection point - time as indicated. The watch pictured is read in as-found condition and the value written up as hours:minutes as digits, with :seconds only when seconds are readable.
9:02
